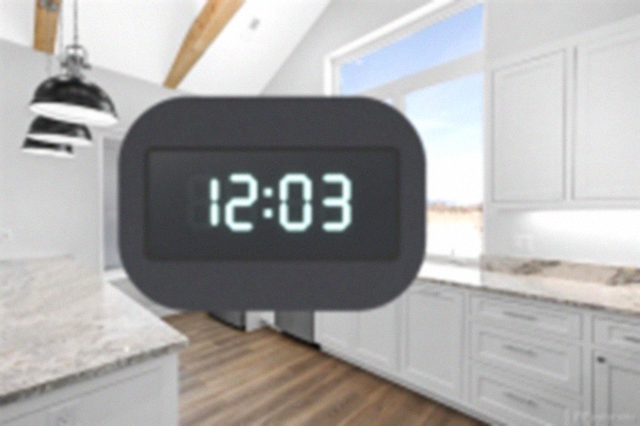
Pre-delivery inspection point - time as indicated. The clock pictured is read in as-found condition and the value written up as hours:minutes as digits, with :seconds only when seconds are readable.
12:03
